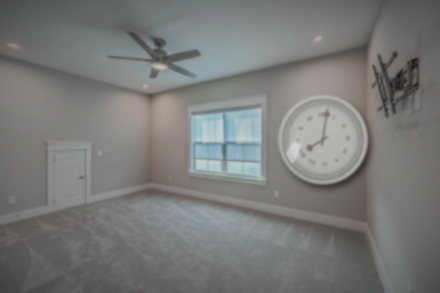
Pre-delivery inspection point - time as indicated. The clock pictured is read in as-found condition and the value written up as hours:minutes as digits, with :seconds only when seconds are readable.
8:02
